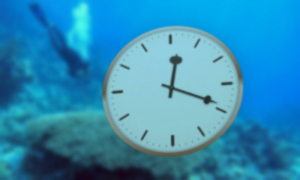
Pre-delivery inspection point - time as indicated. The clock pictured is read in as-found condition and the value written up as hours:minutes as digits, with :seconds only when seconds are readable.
12:19
